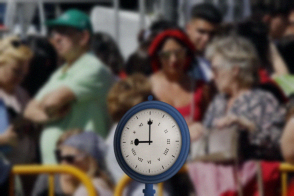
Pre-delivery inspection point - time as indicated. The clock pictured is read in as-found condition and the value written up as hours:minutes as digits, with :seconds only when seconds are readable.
9:00
